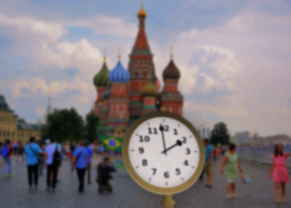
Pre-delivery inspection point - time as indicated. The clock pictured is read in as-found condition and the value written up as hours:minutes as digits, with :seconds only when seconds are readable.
1:59
